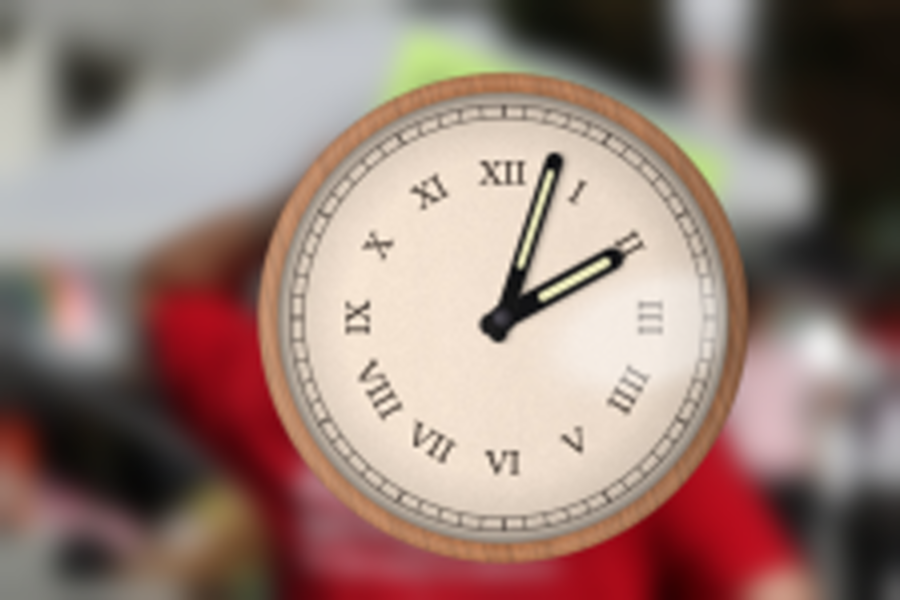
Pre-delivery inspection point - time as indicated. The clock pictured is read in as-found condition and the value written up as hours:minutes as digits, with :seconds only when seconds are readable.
2:03
